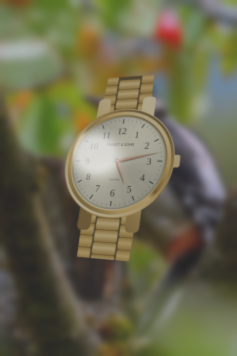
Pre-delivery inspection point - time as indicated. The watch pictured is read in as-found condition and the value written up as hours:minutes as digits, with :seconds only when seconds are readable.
5:13
